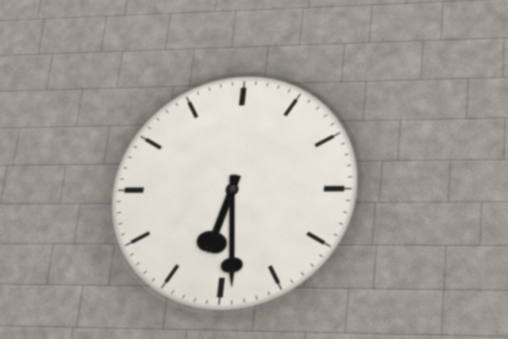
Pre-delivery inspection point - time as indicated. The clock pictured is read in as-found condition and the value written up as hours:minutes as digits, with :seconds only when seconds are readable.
6:29
